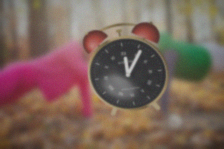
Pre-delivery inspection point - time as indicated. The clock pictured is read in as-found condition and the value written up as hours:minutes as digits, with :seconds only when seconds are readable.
12:06
